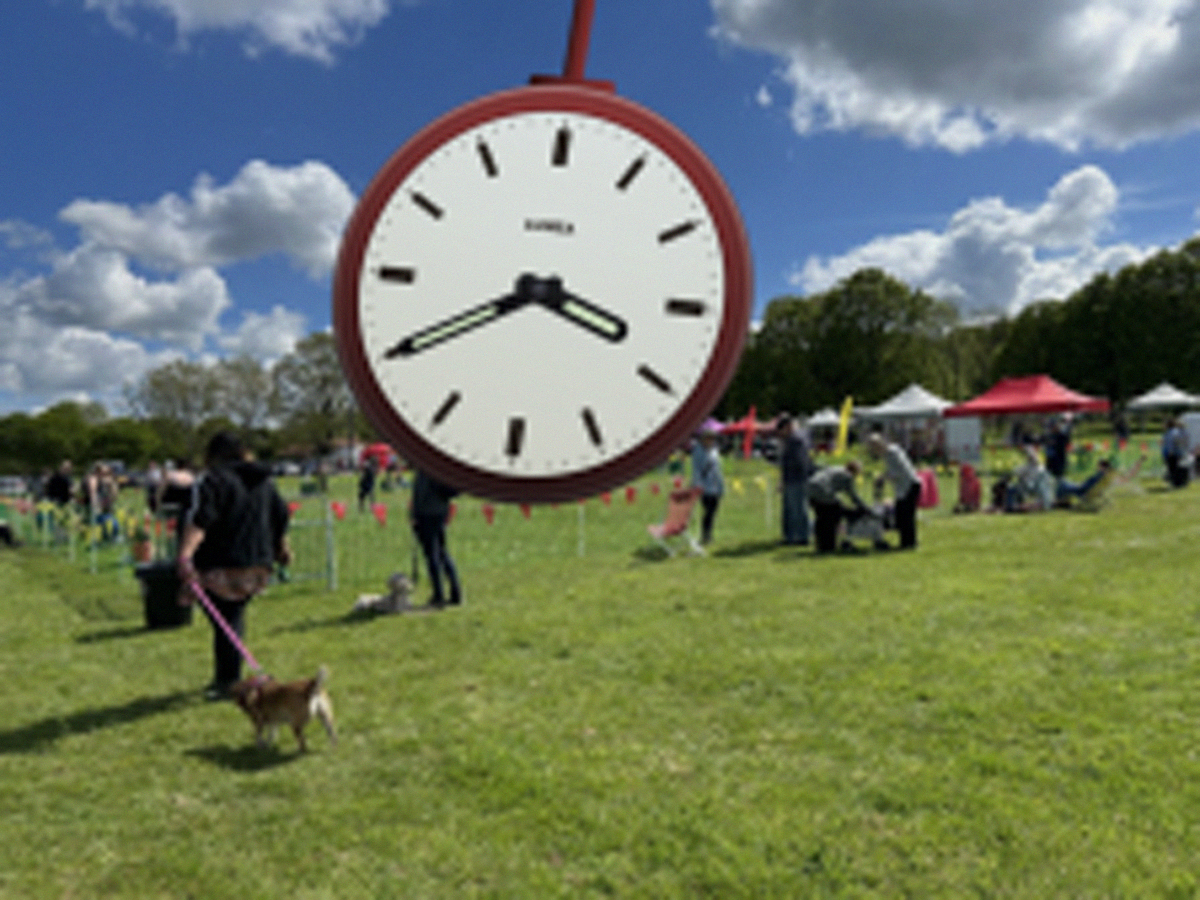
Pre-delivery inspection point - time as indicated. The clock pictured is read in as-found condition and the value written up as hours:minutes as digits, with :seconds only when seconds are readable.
3:40
